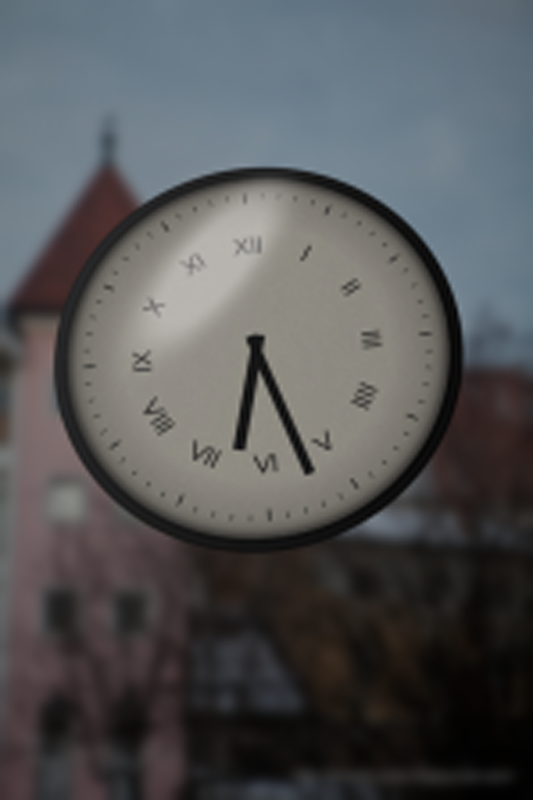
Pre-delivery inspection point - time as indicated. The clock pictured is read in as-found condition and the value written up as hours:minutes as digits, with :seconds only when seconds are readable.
6:27
